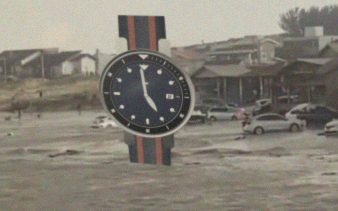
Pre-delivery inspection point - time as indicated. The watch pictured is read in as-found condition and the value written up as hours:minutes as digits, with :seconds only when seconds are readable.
4:59
